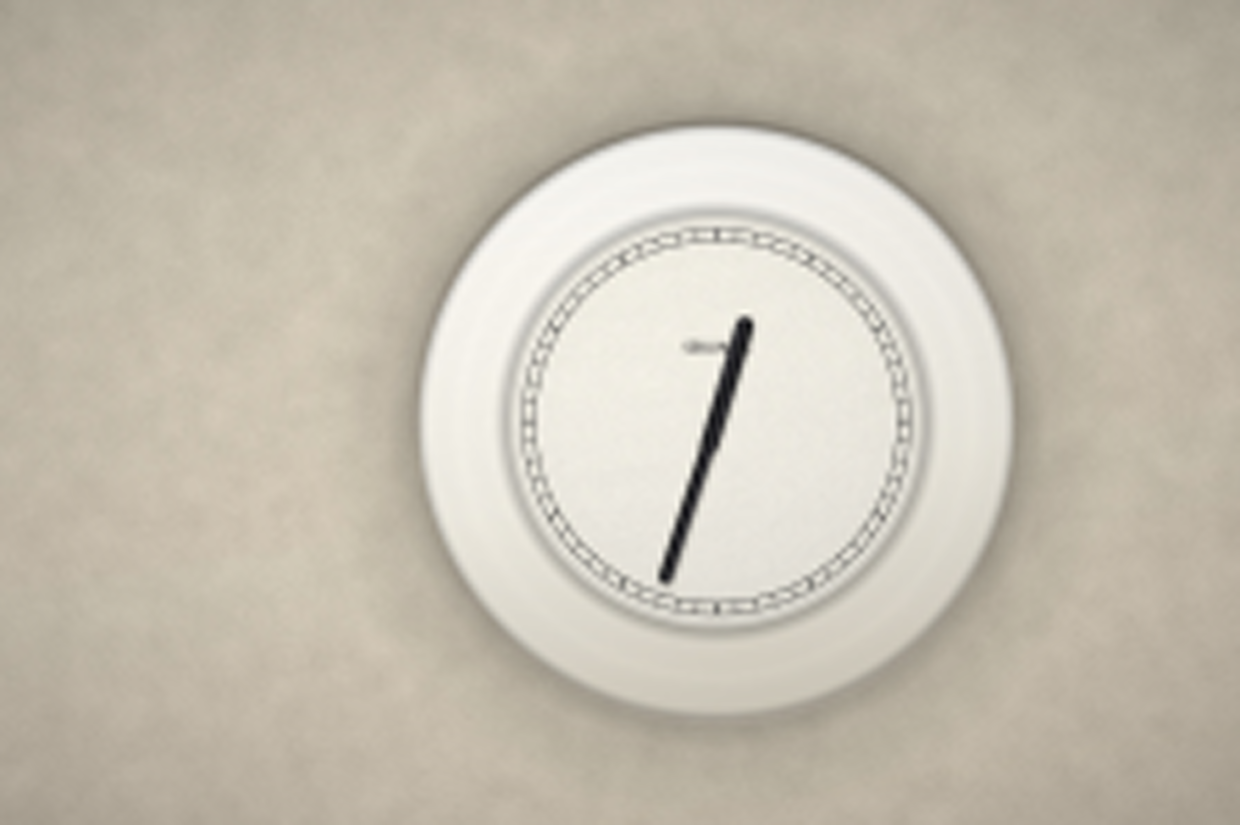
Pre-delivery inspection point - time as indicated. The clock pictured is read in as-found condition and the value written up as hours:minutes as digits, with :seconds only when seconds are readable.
12:33
